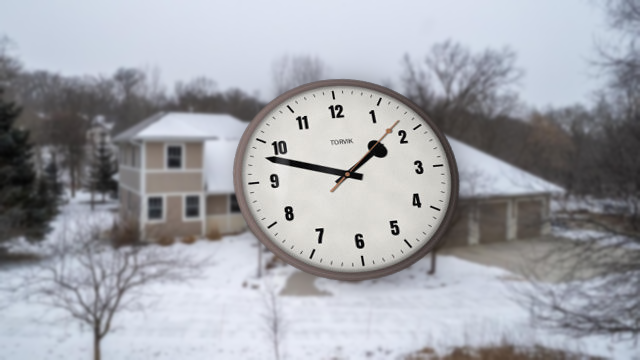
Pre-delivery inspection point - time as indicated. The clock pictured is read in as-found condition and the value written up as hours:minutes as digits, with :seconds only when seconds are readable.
1:48:08
